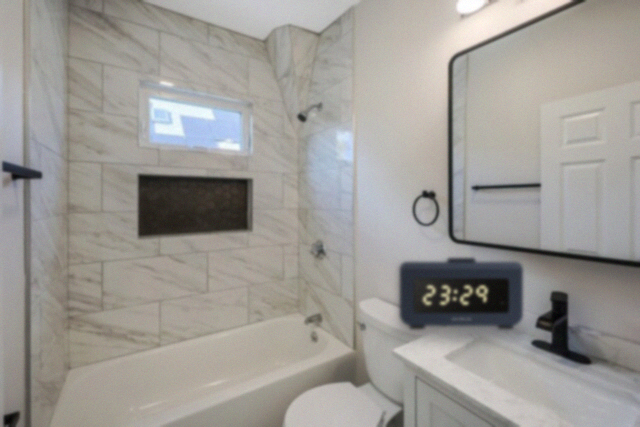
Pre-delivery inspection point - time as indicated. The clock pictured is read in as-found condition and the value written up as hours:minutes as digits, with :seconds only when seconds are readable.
23:29
